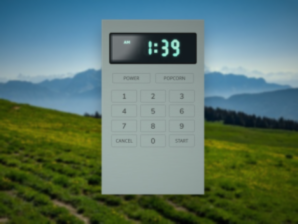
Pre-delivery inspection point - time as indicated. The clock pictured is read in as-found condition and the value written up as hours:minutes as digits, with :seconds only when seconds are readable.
1:39
